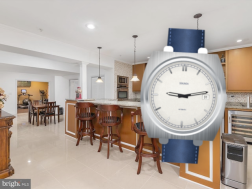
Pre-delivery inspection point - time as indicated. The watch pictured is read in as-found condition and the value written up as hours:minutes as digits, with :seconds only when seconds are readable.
9:13
